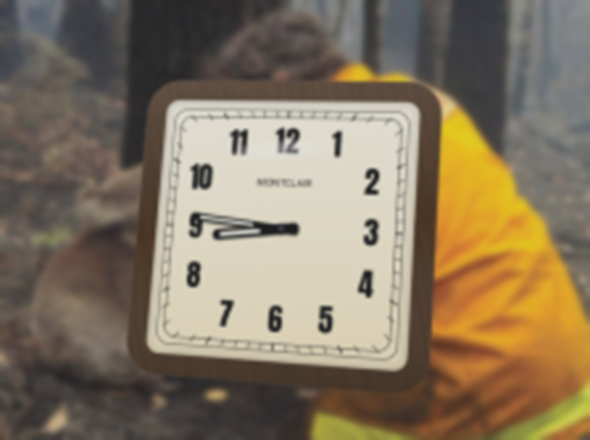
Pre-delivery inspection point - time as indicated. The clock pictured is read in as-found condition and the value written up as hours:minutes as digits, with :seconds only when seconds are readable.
8:46
